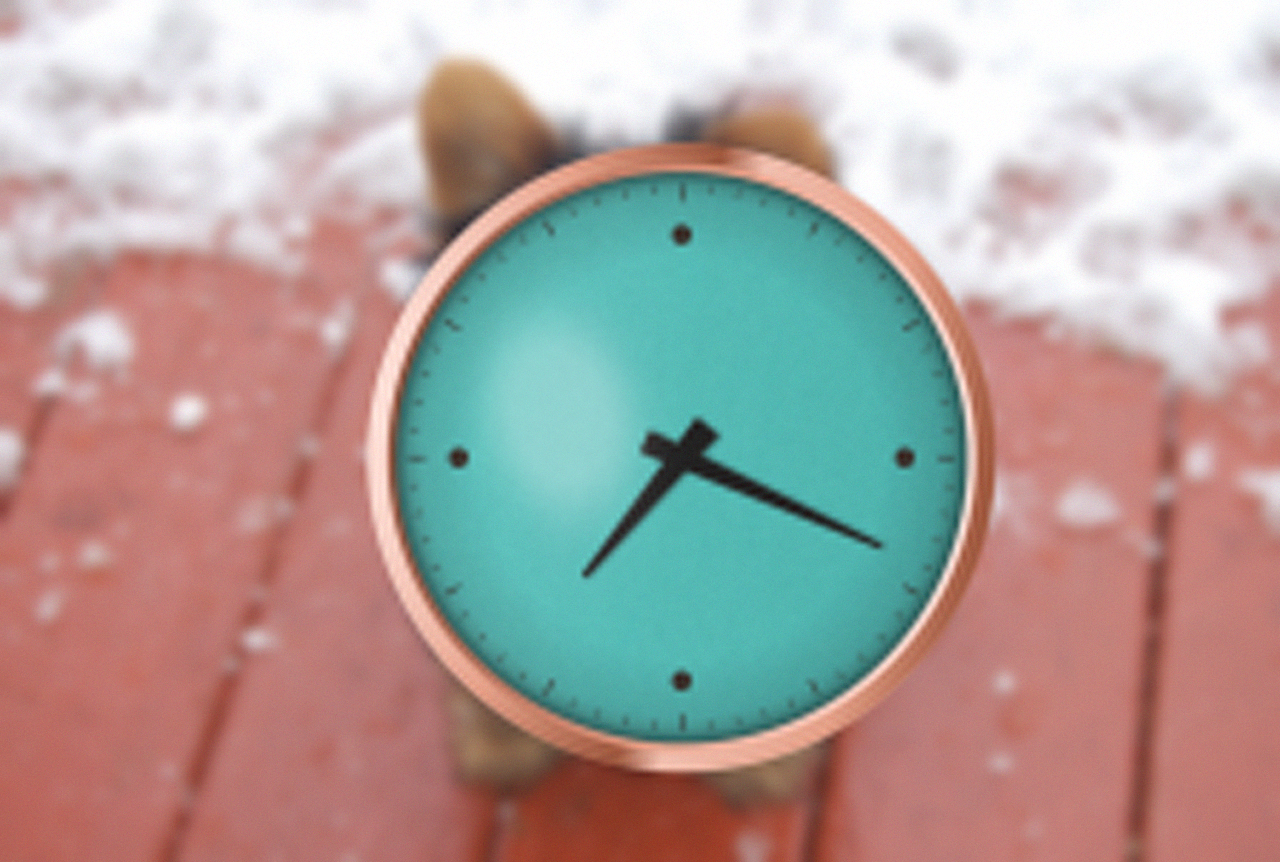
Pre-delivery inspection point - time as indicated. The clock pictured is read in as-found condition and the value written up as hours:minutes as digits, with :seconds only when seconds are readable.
7:19
